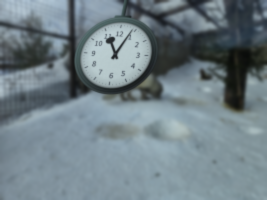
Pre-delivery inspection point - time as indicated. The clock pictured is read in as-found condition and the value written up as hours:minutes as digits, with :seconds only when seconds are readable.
11:04
